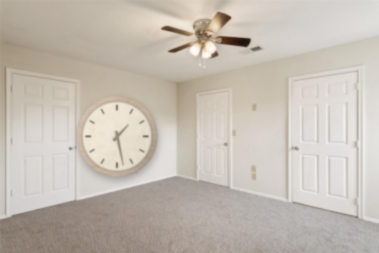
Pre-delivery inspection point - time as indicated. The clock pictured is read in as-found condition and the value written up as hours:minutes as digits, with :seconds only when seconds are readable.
1:28
